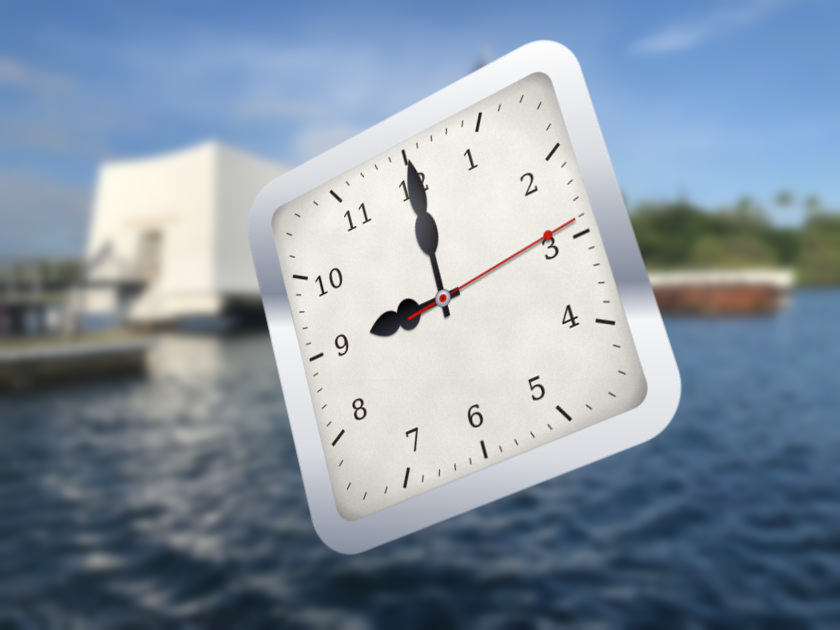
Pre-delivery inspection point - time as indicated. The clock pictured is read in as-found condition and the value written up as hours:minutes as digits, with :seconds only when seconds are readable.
9:00:14
